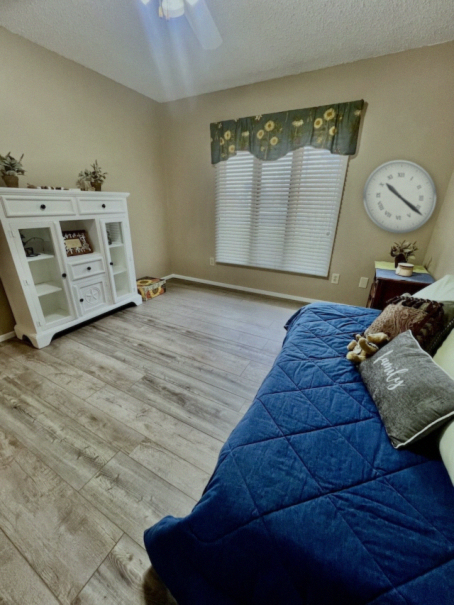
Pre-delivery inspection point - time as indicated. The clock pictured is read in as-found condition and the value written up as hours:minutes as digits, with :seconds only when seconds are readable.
10:21
